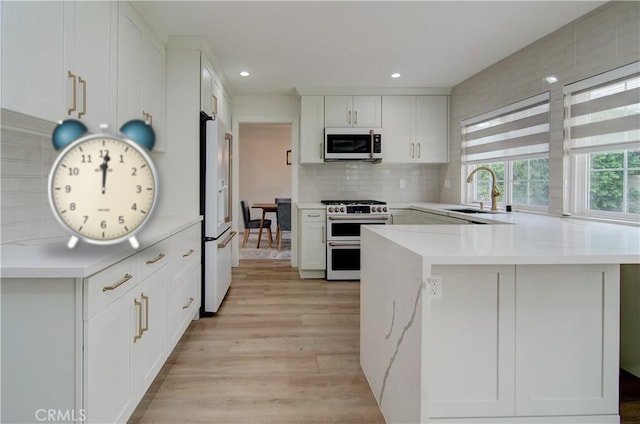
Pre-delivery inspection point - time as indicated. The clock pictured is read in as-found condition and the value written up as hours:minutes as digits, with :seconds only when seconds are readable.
12:01
